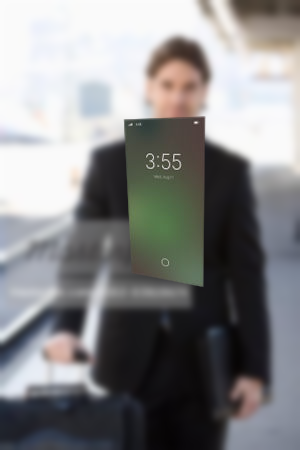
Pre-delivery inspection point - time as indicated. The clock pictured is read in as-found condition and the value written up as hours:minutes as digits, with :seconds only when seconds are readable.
3:55
